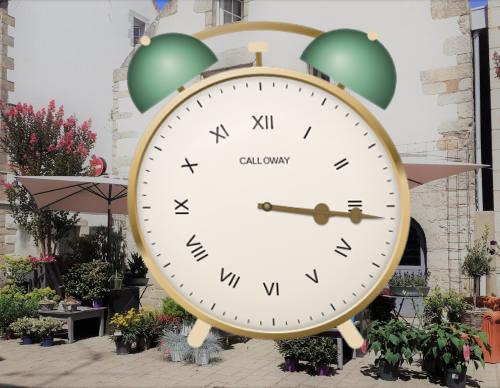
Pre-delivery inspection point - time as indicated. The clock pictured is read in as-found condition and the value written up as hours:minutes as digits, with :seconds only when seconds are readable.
3:16
